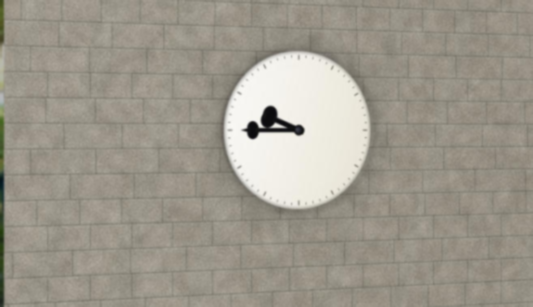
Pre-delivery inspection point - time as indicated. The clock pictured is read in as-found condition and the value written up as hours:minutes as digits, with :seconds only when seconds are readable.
9:45
